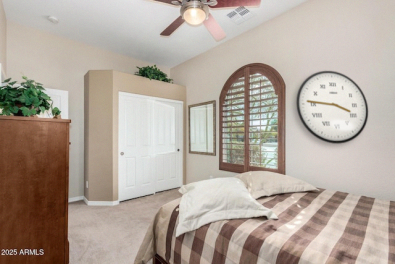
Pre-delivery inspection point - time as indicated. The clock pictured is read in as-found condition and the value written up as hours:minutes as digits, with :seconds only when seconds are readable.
3:46
